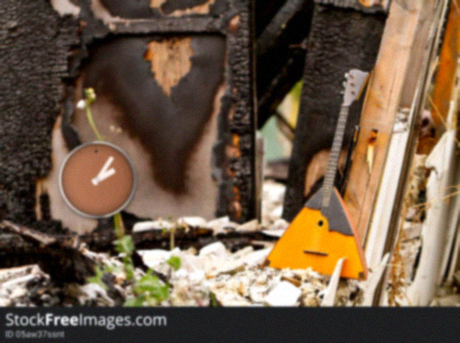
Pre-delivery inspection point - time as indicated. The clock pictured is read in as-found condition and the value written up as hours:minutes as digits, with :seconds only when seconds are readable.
2:06
